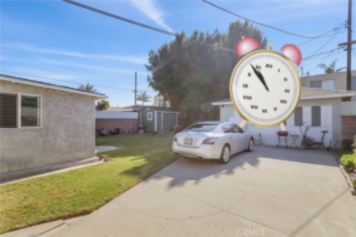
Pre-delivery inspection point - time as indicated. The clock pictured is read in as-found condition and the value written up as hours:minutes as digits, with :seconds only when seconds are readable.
10:53
